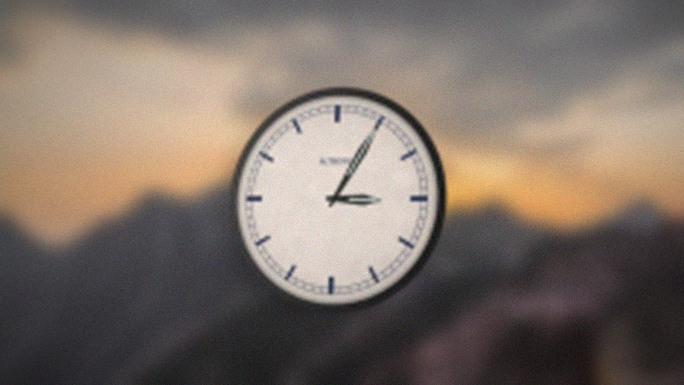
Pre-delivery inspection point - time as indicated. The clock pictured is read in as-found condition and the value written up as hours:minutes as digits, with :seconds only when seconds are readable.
3:05
